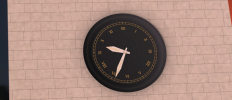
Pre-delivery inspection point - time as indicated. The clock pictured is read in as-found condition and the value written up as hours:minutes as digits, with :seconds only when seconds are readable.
9:34
